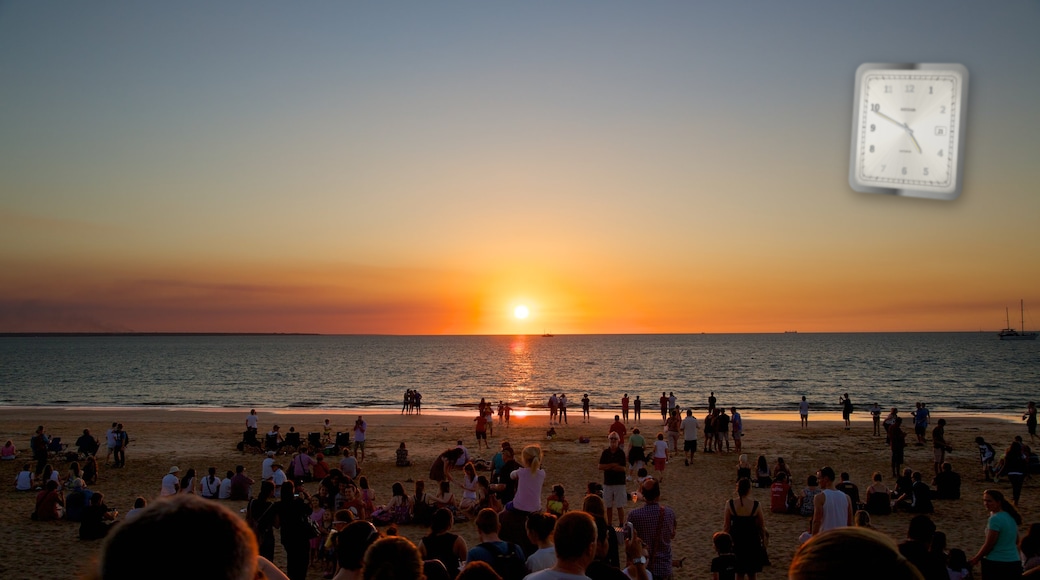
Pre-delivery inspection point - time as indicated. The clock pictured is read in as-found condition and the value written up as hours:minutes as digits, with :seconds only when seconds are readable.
4:49
